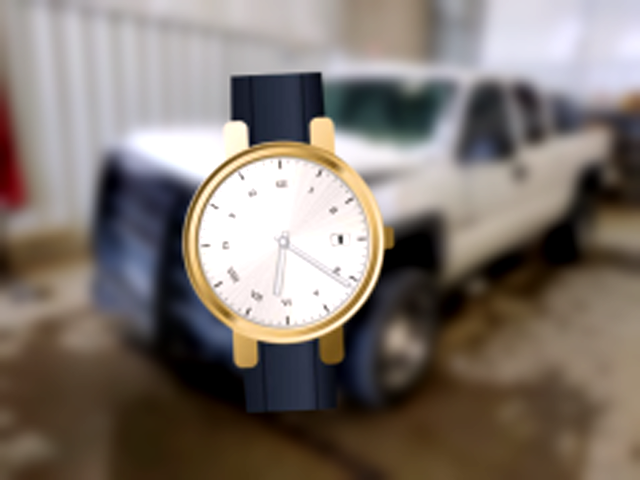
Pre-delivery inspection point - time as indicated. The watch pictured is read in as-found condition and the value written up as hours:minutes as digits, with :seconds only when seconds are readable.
6:21
